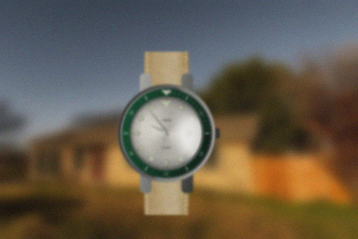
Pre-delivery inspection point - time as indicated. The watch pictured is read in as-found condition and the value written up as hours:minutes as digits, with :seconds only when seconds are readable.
9:54
